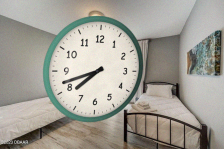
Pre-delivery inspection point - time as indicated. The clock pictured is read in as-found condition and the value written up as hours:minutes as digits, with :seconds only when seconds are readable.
7:42
